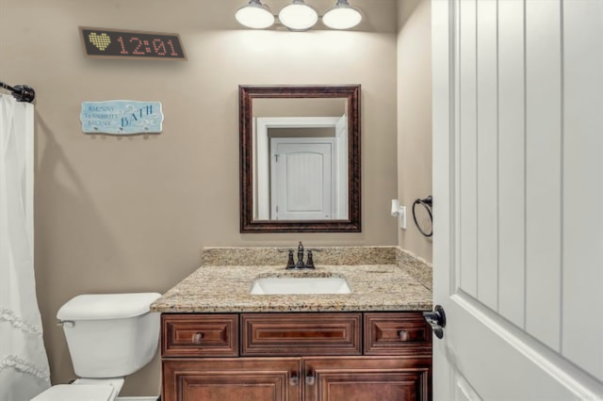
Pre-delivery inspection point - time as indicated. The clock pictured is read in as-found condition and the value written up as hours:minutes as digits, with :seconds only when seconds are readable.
12:01
